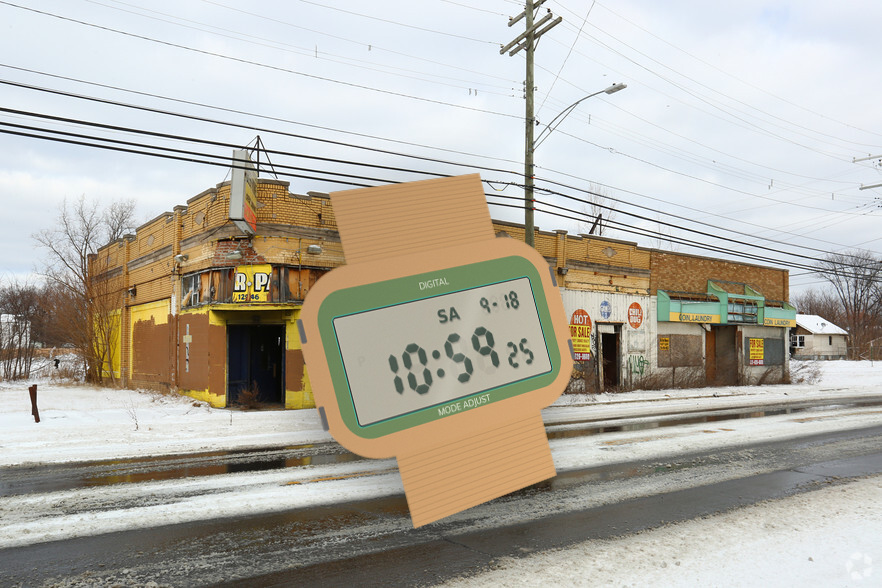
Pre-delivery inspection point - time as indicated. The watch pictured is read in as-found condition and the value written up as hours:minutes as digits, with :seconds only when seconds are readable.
10:59:25
